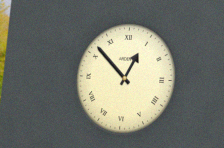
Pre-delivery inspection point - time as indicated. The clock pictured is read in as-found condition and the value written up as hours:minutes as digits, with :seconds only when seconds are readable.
12:52
